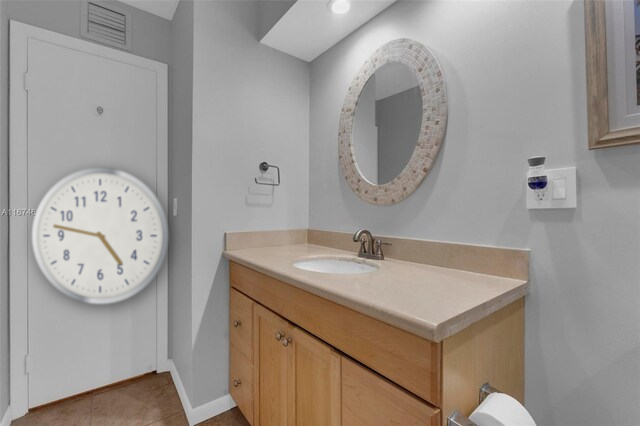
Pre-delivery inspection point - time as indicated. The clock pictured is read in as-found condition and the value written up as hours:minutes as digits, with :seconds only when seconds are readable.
4:47
